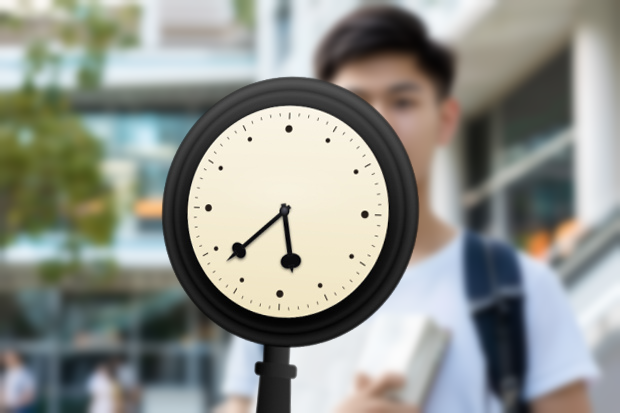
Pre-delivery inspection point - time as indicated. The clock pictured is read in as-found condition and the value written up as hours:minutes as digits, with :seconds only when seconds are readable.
5:38
